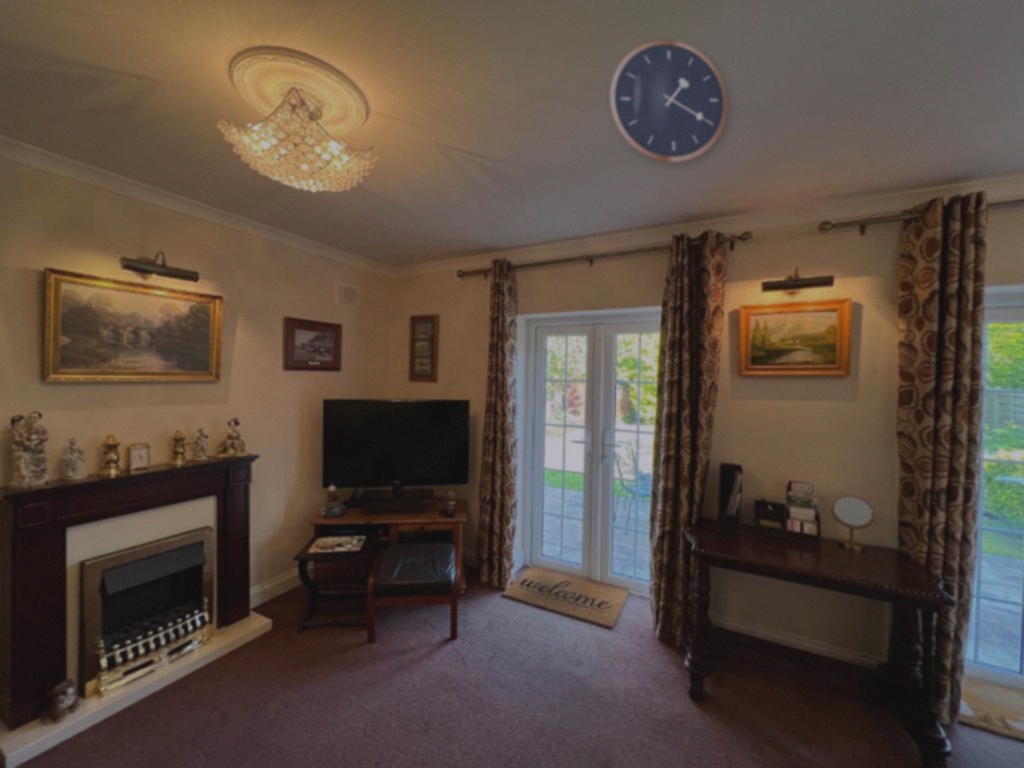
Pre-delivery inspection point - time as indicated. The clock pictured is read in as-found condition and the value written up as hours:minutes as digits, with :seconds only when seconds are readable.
1:20
